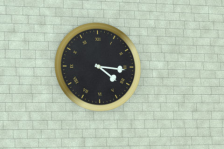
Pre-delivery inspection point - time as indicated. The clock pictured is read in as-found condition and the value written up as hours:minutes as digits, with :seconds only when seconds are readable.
4:16
